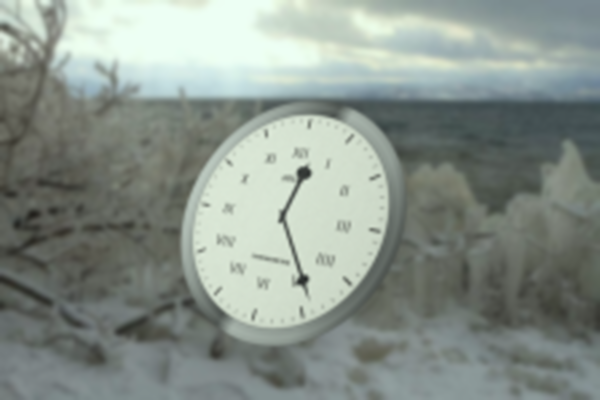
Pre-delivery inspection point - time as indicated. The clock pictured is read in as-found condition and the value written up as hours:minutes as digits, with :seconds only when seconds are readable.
12:24
